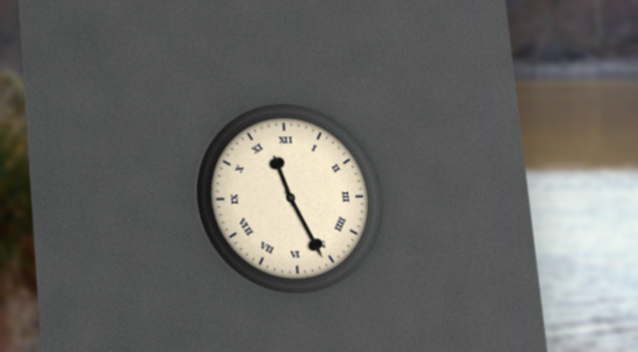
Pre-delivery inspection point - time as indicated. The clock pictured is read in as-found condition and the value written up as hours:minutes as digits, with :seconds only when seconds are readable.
11:26
